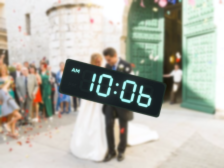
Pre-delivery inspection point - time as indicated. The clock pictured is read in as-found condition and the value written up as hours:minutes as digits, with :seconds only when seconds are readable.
10:06
